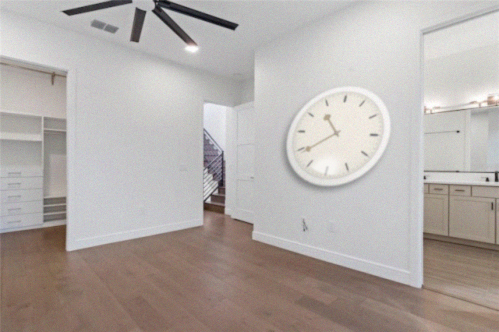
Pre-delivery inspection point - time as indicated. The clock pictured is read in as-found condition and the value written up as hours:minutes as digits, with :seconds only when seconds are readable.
10:39
